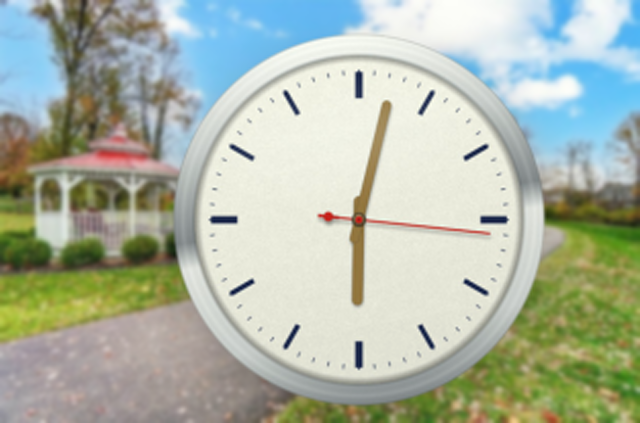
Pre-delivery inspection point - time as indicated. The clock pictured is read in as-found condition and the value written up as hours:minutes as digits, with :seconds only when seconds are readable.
6:02:16
